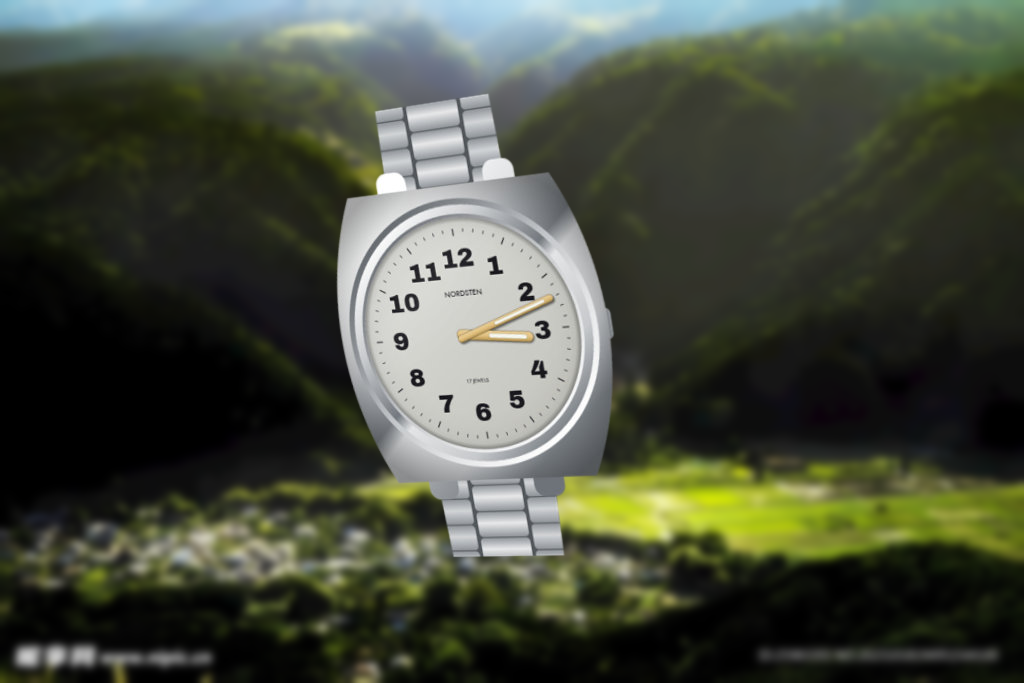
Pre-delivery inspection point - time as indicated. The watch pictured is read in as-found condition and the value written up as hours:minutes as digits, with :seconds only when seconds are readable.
3:12
